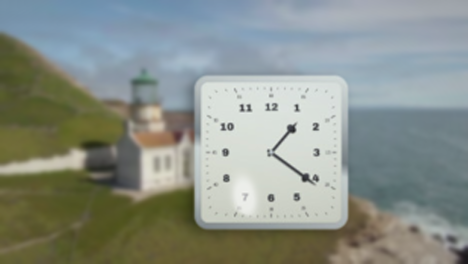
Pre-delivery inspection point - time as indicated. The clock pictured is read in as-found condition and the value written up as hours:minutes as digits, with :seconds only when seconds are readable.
1:21
